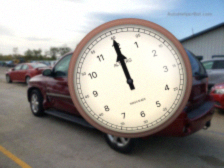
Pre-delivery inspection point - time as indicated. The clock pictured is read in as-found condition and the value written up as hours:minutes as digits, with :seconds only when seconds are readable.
12:00
